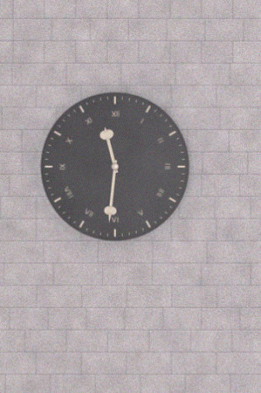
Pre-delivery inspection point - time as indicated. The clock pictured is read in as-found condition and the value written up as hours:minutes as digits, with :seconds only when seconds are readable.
11:31
